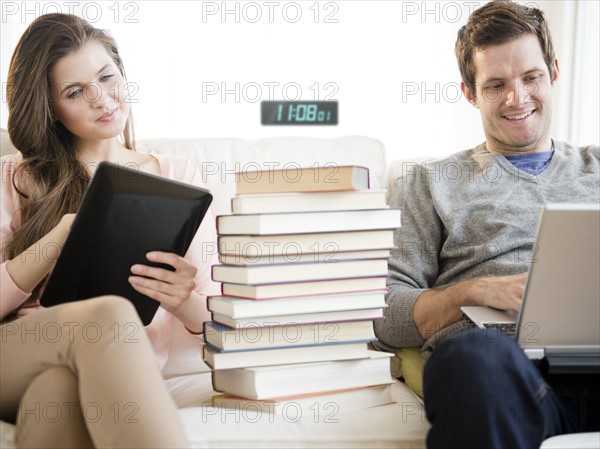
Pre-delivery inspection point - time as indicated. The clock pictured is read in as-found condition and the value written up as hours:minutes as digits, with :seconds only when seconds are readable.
11:08
